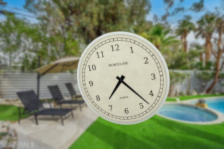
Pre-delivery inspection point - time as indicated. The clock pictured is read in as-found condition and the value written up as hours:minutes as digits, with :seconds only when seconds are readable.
7:23
